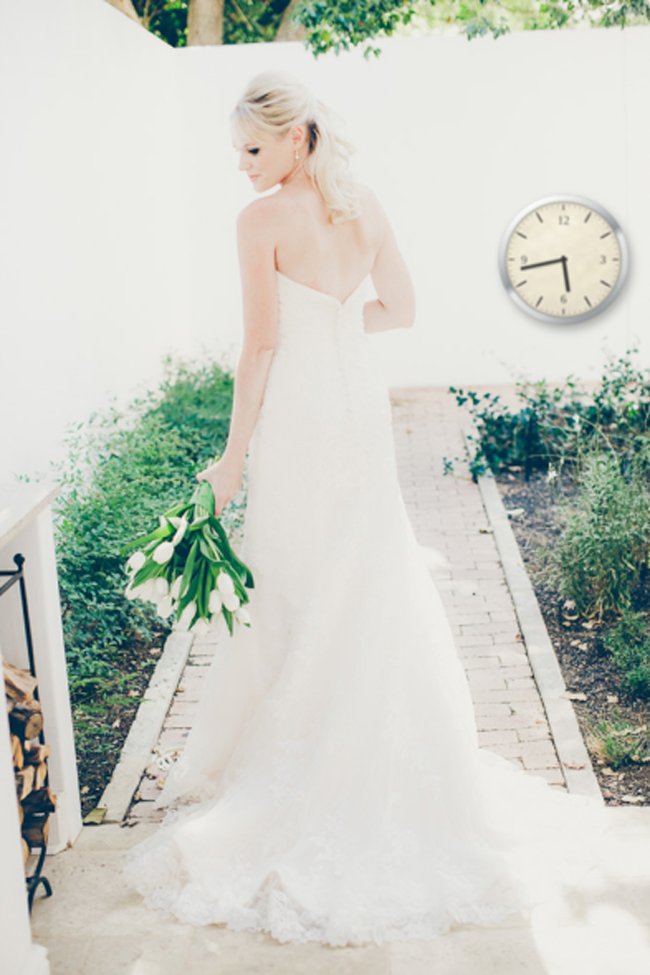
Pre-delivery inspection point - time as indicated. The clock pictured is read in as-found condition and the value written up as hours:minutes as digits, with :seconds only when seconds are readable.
5:43
